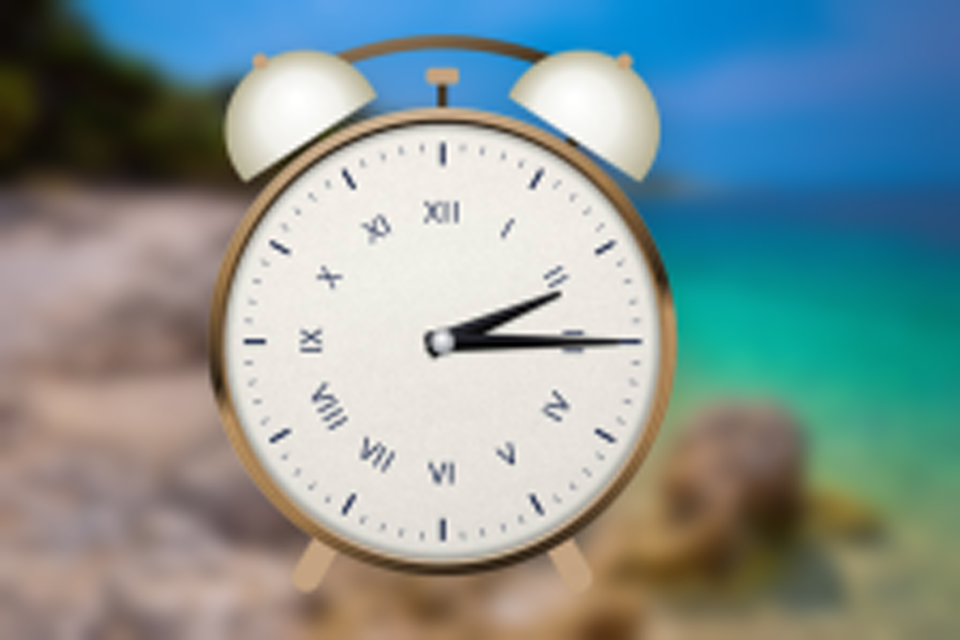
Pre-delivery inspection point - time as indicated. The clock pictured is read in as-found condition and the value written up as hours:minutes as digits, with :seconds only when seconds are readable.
2:15
